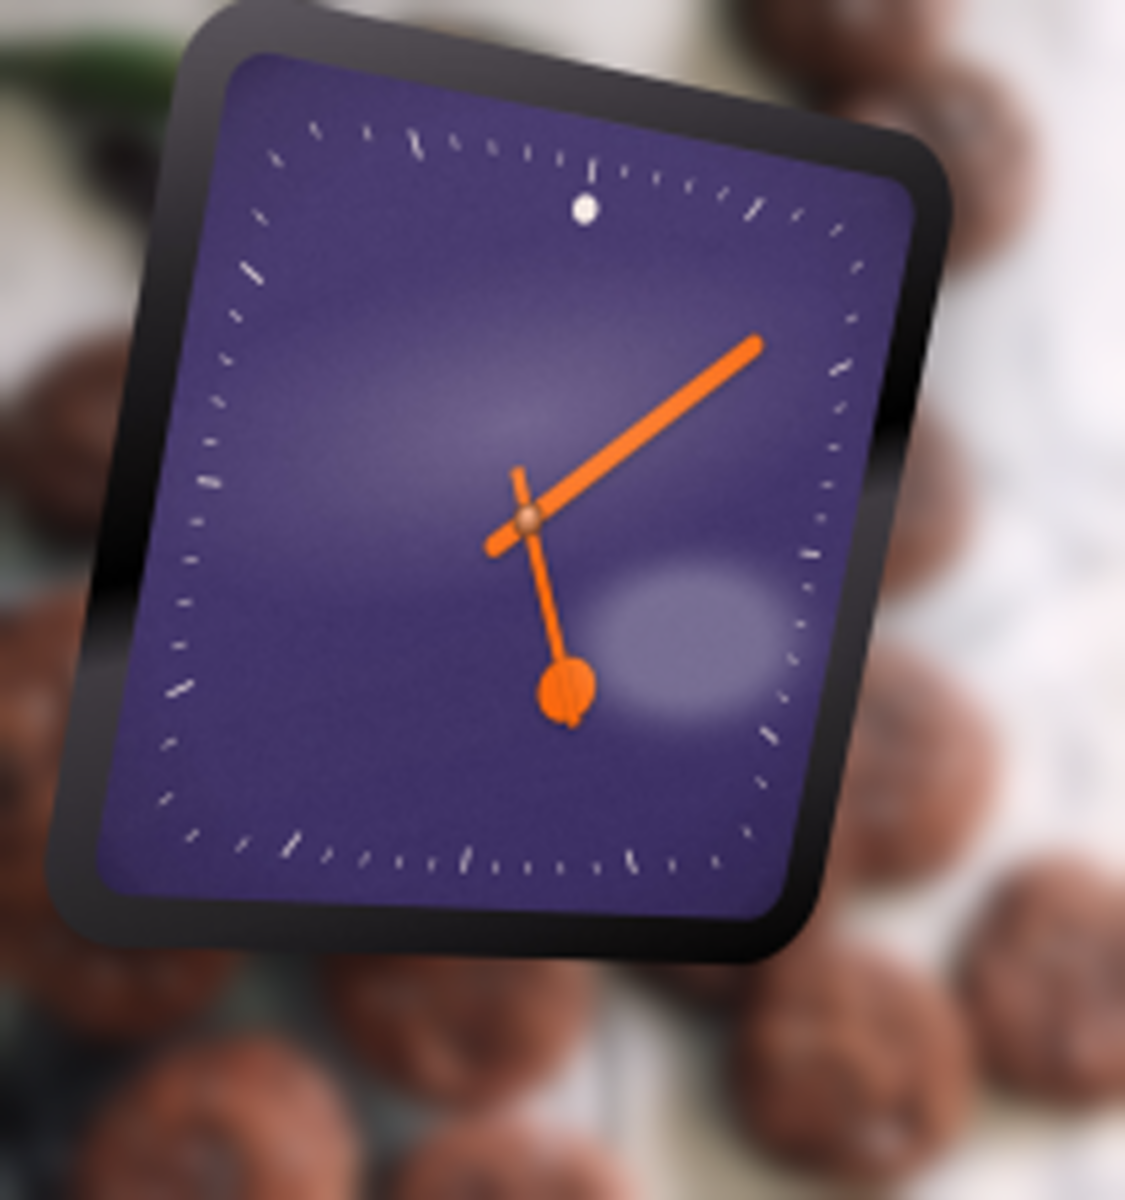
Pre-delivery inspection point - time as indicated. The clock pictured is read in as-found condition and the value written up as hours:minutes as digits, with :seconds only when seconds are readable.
5:08
